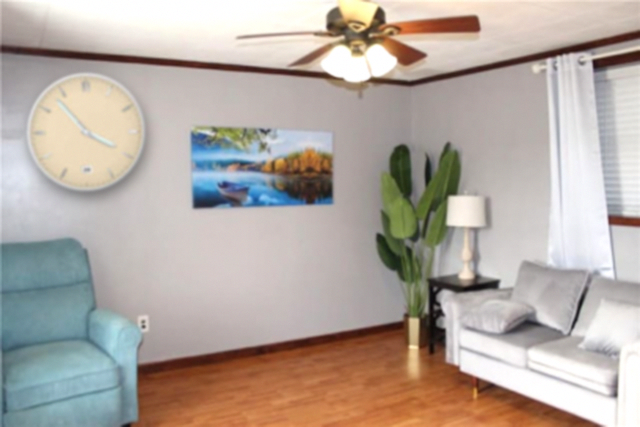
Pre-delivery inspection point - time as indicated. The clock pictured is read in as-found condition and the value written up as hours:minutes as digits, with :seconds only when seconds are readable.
3:53
